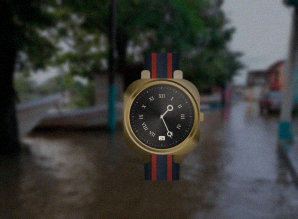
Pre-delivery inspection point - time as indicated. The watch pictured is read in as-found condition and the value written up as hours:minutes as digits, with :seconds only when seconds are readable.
1:26
